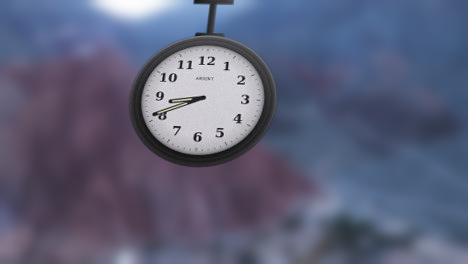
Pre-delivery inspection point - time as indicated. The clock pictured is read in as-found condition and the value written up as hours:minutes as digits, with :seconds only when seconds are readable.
8:41
